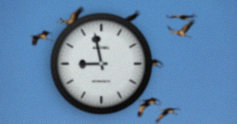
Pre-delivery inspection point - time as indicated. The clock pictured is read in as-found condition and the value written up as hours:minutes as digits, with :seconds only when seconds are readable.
8:58
